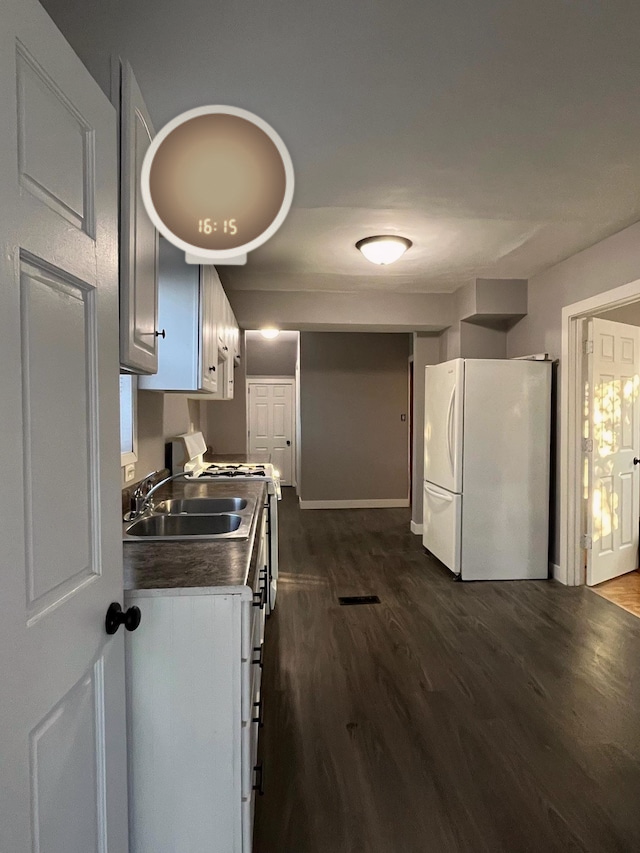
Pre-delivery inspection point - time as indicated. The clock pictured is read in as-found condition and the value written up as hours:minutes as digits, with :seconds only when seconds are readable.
16:15
